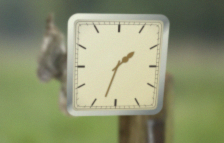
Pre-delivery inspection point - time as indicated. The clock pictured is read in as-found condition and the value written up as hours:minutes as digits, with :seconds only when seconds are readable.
1:33
